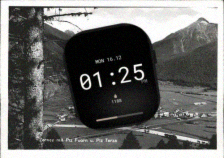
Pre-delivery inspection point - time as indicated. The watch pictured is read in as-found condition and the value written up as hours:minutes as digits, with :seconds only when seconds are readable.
1:25
